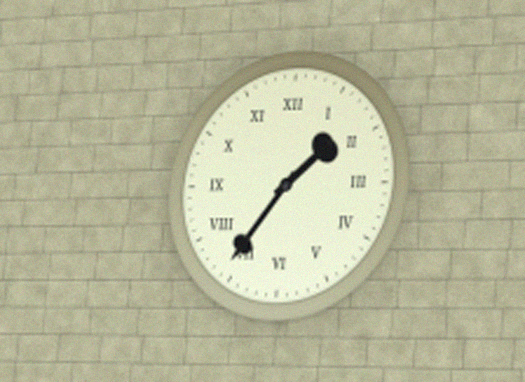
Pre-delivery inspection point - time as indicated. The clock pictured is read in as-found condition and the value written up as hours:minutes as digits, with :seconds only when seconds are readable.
1:36
